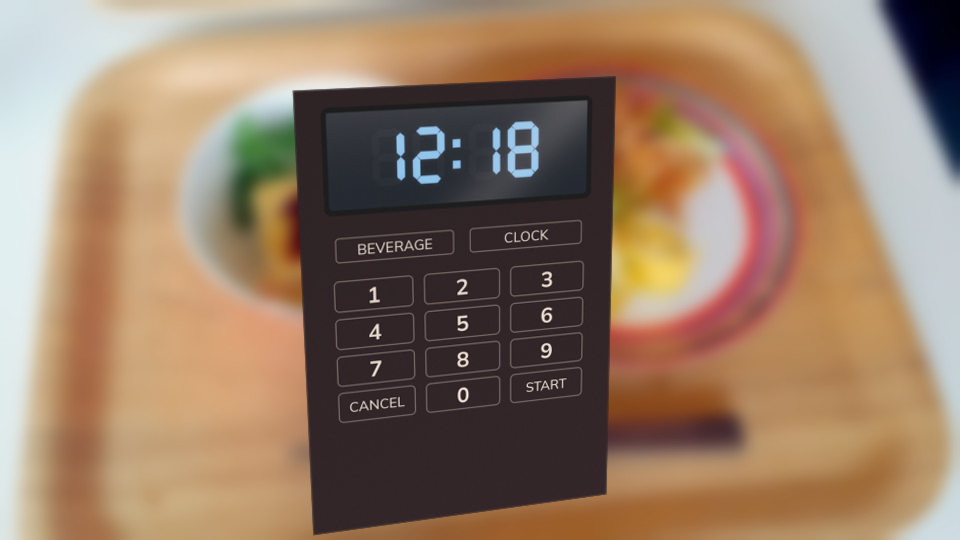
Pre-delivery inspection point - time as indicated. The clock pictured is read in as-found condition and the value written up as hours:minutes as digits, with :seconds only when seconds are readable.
12:18
